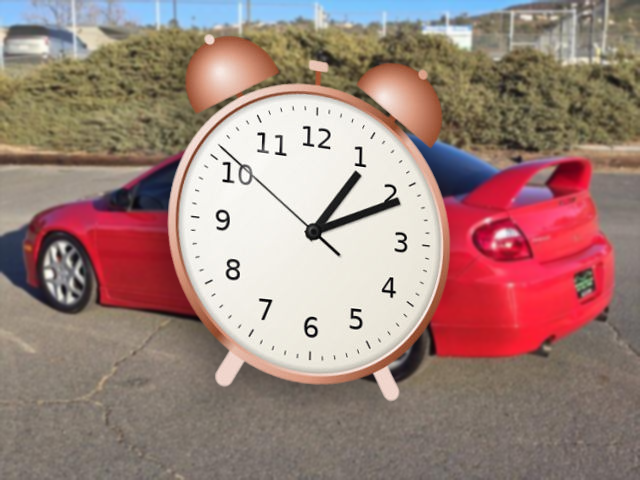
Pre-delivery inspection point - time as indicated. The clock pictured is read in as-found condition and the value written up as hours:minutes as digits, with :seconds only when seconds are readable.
1:10:51
